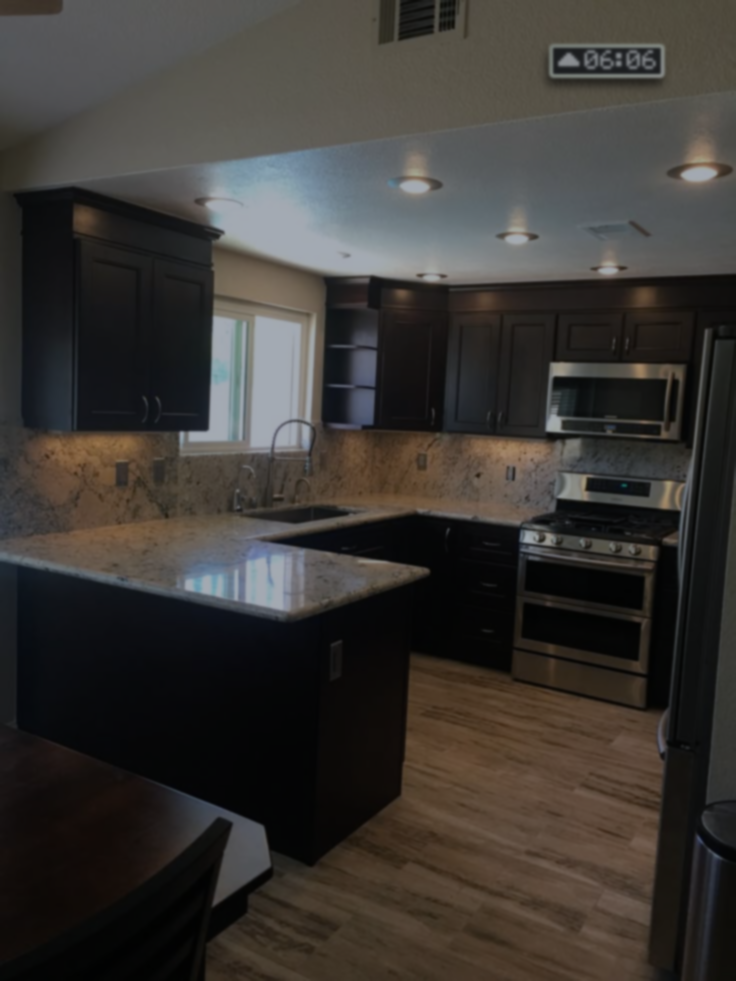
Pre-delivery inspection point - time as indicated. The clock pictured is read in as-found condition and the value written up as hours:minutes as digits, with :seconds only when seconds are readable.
6:06
